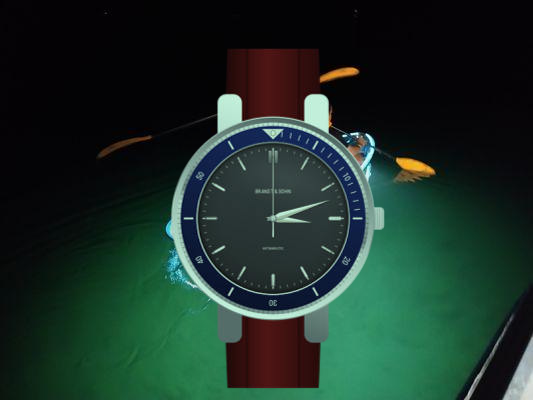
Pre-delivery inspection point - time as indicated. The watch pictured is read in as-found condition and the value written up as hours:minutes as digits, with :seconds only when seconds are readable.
3:12:00
